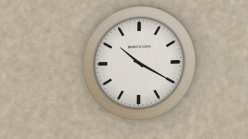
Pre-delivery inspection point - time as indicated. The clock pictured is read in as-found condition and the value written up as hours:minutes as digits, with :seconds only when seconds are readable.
10:20
